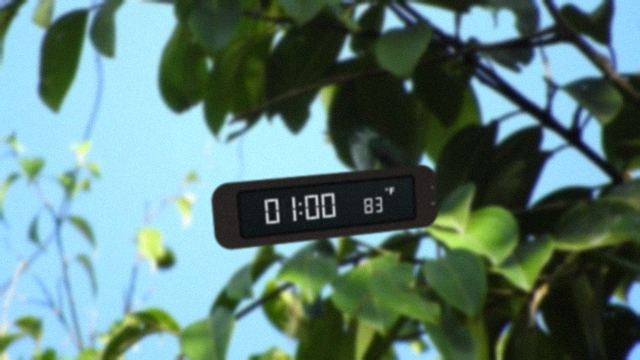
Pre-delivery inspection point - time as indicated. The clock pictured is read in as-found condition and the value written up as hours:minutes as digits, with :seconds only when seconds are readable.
1:00
